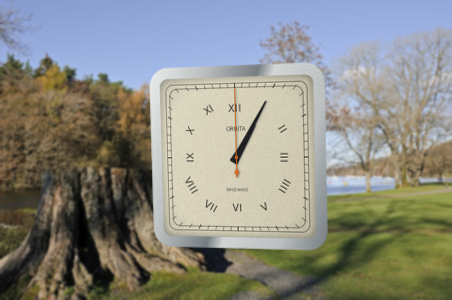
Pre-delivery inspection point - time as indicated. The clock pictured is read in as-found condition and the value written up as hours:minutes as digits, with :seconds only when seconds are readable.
1:05:00
